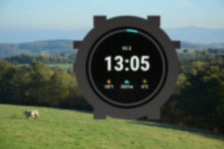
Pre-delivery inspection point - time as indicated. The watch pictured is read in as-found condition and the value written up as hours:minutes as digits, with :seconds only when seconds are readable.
13:05
